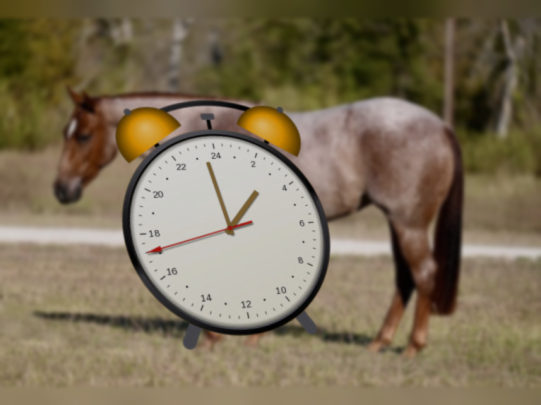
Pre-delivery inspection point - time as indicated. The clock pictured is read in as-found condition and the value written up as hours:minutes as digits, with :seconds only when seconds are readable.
2:58:43
